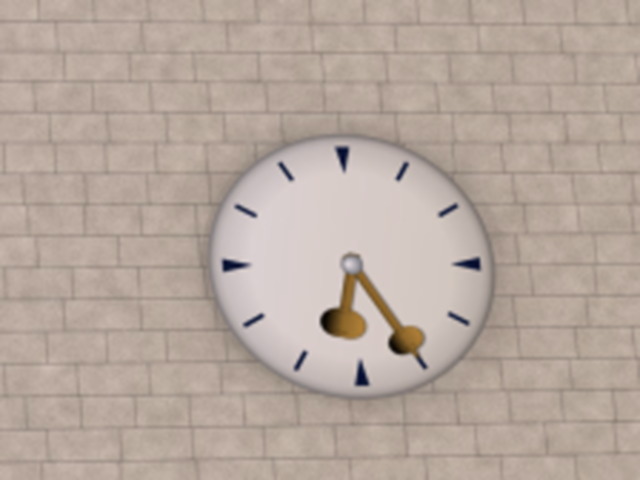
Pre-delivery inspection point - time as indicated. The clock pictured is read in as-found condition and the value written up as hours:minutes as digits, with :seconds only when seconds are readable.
6:25
